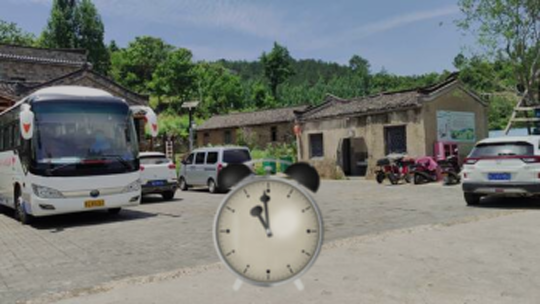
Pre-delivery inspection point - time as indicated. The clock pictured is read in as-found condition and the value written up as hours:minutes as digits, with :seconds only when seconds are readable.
10:59
